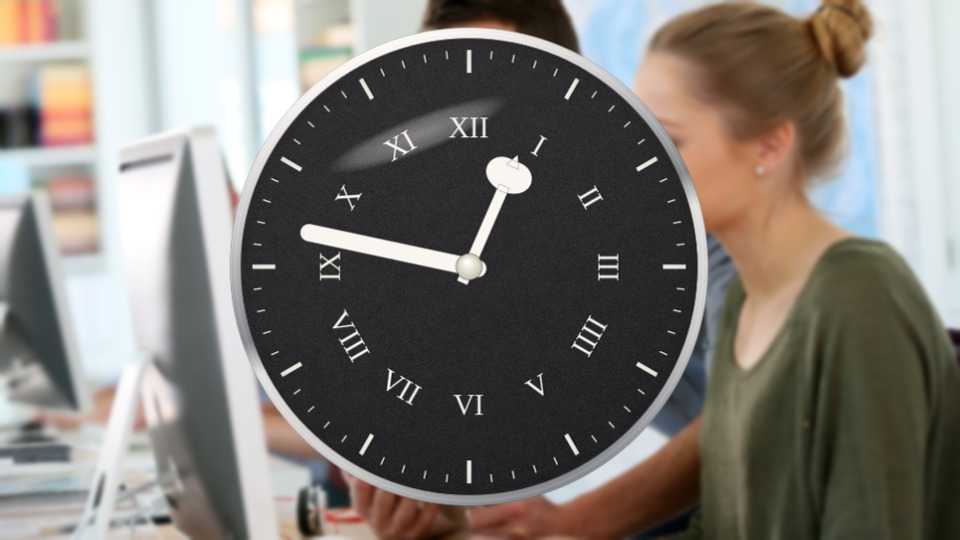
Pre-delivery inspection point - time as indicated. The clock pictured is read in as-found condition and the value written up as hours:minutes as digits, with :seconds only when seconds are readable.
12:47
